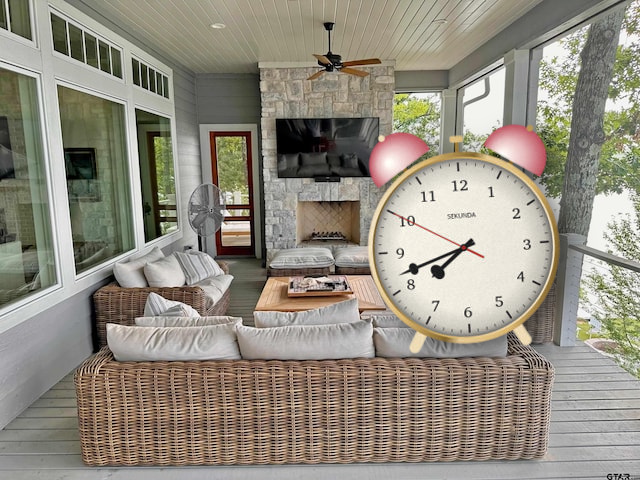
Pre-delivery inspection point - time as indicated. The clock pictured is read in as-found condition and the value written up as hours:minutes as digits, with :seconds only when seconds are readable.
7:41:50
